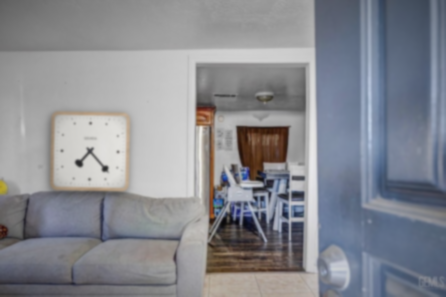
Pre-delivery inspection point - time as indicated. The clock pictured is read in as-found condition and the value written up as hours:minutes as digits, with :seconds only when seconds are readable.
7:23
